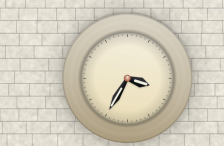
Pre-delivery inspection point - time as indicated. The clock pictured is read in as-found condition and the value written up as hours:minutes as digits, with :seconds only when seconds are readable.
3:35
